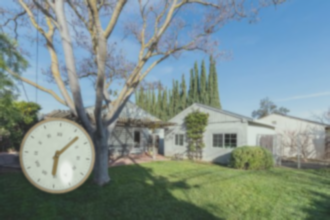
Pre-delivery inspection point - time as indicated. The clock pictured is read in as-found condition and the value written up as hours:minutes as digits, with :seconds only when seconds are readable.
6:07
